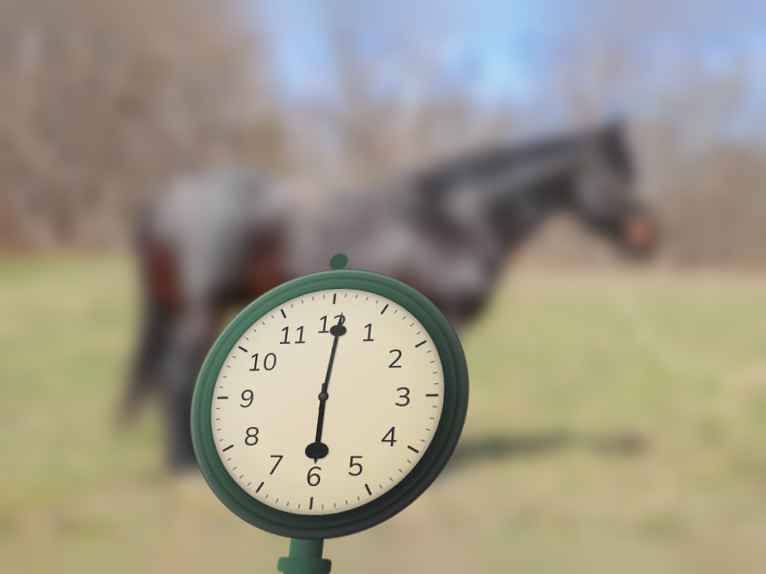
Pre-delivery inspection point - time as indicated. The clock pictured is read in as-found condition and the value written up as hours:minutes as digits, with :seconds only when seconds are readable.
6:01
